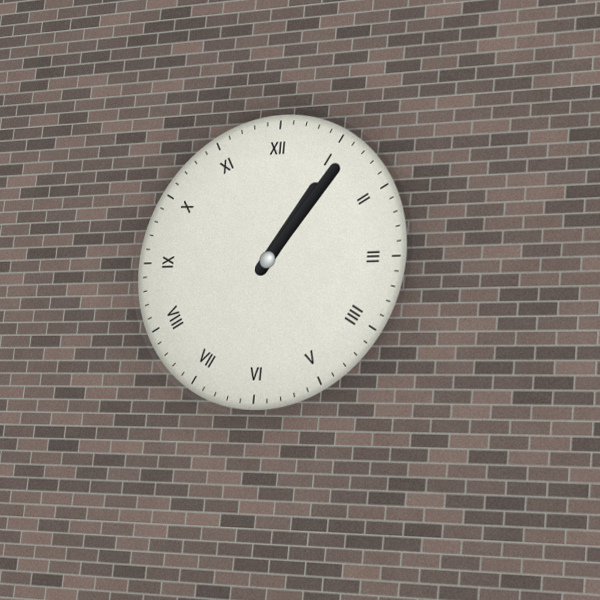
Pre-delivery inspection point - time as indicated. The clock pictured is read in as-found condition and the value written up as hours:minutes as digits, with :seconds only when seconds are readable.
1:06
